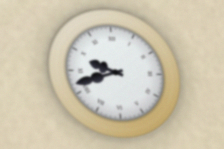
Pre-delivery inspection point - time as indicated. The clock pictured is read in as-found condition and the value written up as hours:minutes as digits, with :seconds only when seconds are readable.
9:42
